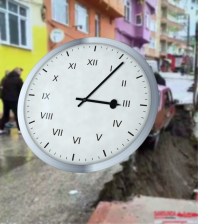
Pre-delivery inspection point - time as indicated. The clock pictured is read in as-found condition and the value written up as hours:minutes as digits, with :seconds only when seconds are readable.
3:06
